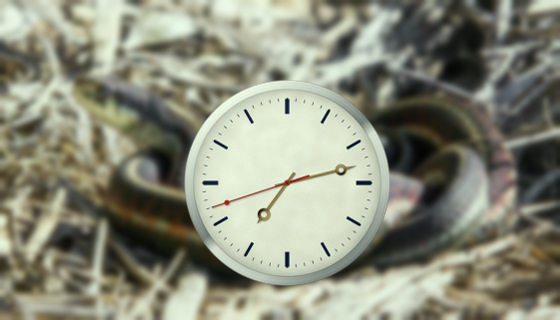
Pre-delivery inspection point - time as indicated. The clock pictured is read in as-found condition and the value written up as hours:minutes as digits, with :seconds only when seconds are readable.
7:12:42
